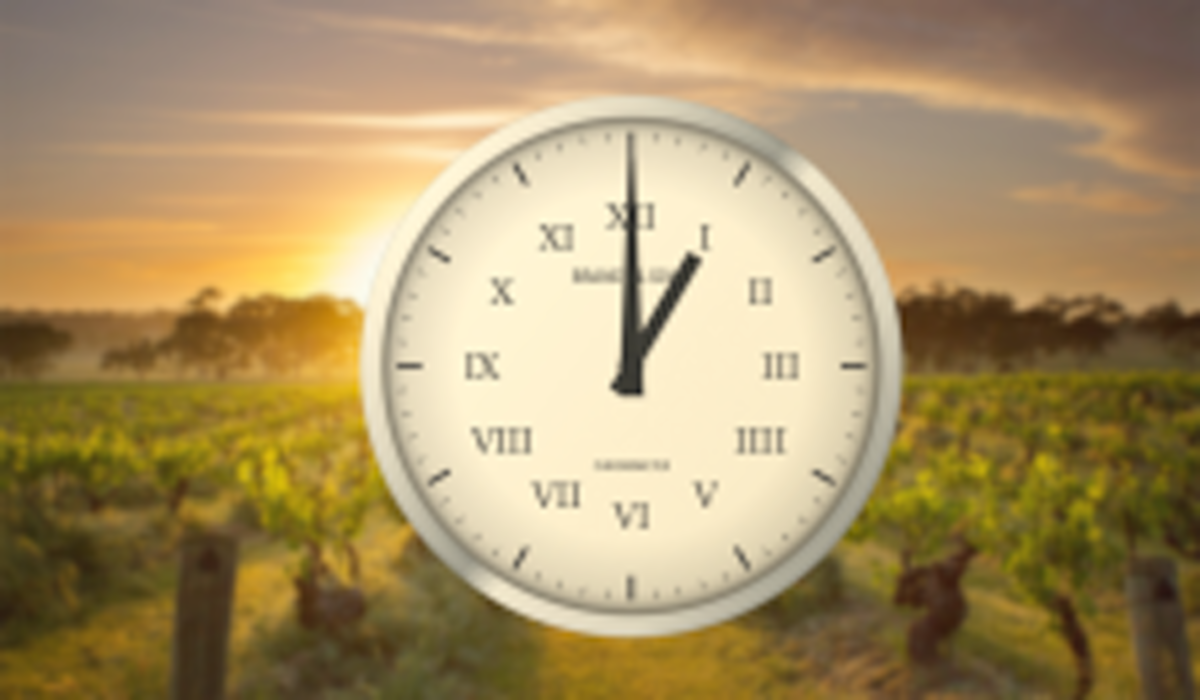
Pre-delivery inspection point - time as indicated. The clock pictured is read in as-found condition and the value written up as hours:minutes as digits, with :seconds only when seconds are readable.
1:00
